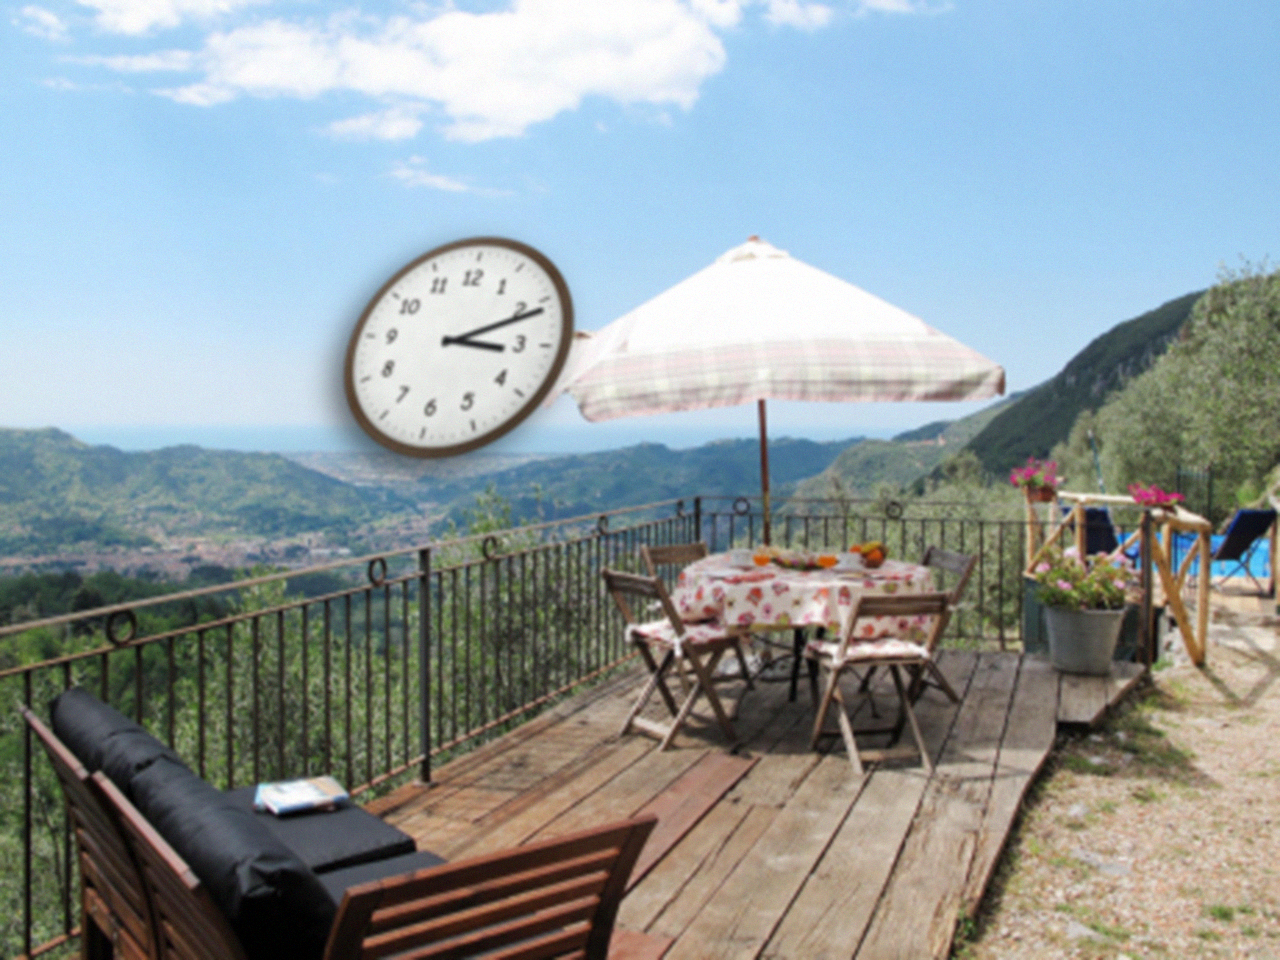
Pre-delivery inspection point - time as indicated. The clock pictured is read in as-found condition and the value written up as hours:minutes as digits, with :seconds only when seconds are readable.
3:11
